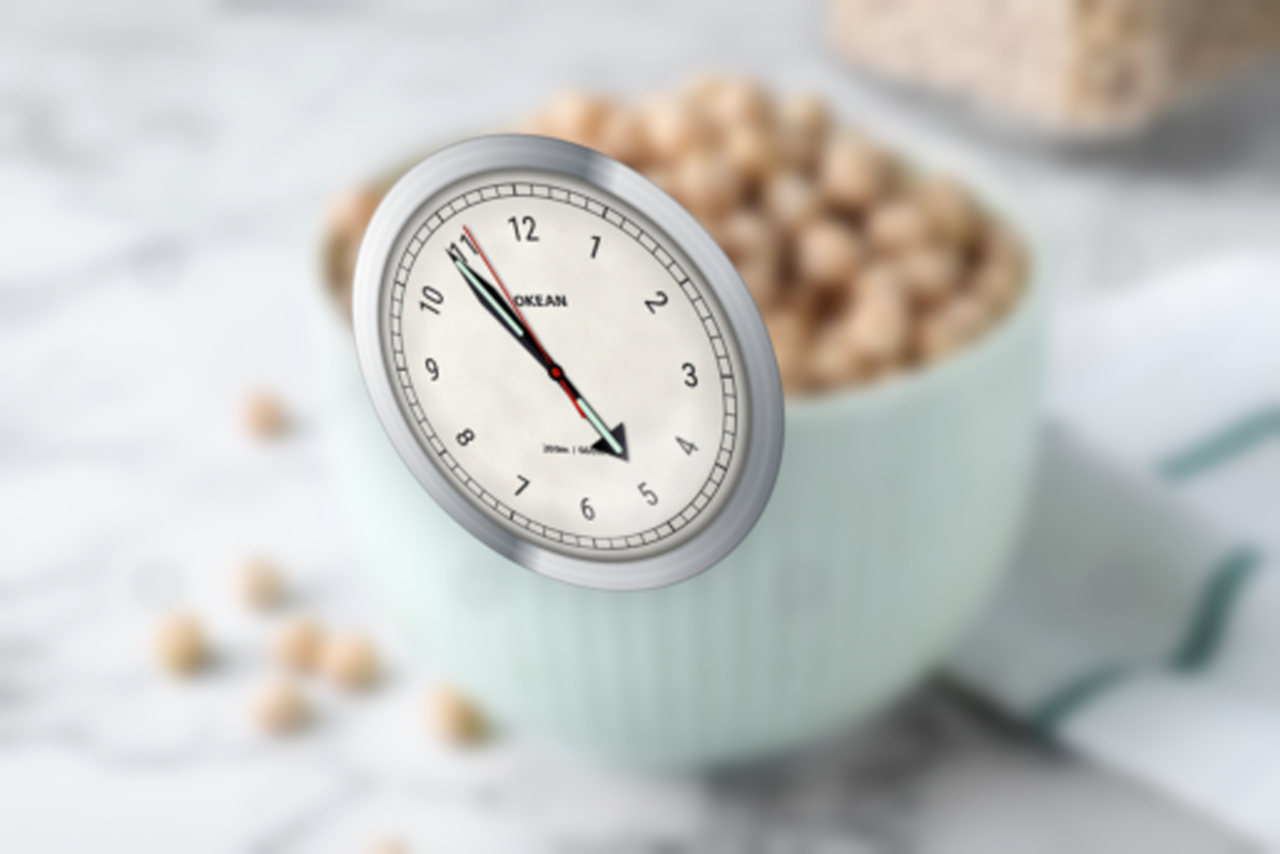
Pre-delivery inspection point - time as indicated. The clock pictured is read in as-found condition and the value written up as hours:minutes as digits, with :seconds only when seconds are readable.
4:53:56
